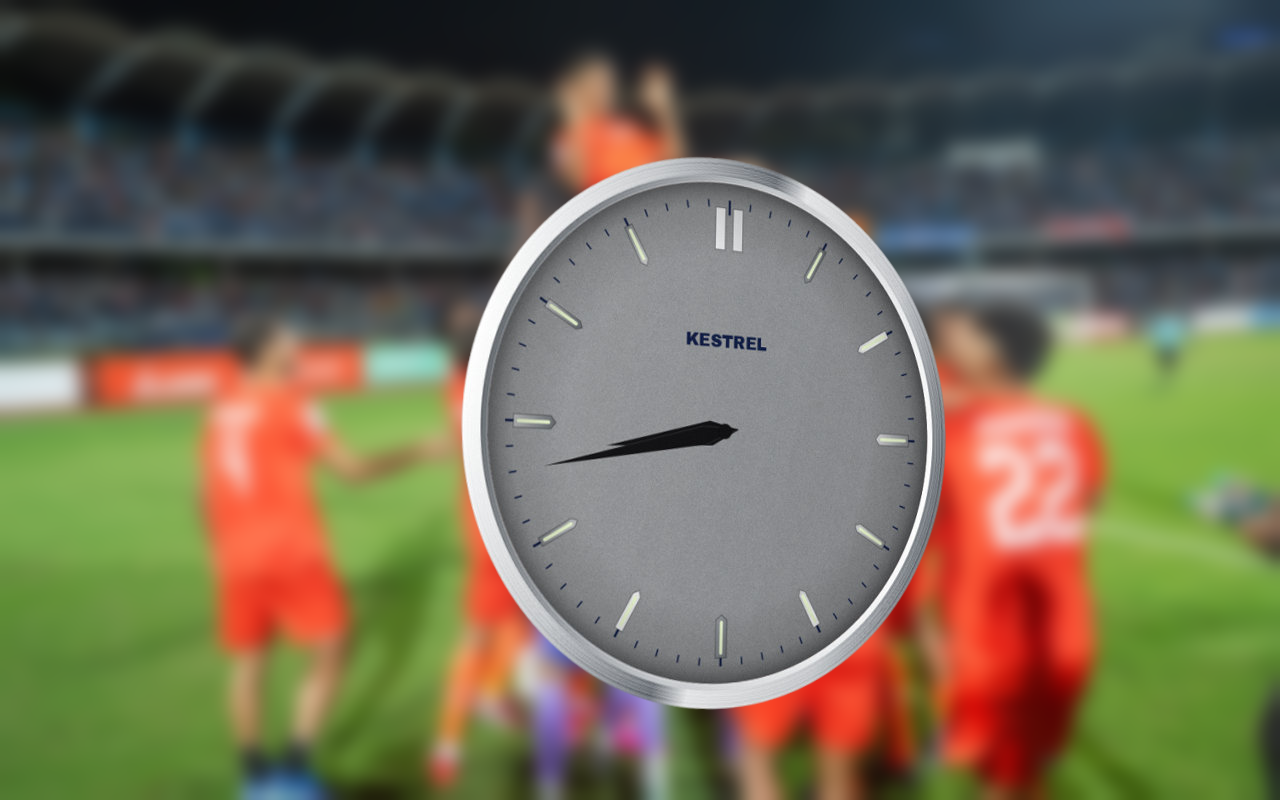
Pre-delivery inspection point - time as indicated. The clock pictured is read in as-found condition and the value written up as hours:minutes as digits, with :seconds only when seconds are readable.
8:43
